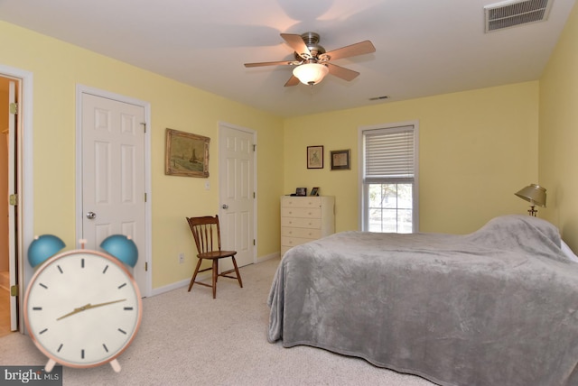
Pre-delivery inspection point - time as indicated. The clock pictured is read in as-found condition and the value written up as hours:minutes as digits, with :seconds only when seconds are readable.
8:13
